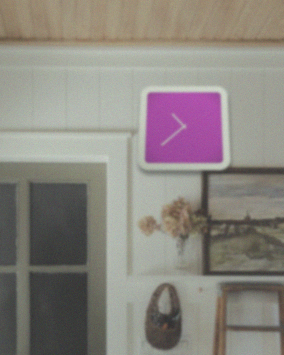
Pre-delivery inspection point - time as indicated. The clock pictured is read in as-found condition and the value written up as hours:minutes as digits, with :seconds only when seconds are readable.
10:38
